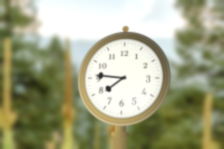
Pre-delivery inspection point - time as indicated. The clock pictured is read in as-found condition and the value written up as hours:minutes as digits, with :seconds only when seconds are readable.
7:46
